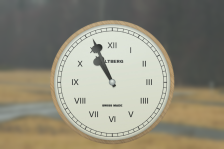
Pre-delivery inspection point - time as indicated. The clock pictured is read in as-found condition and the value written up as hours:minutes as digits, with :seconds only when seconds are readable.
10:56
